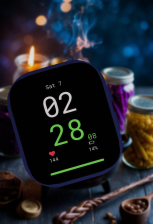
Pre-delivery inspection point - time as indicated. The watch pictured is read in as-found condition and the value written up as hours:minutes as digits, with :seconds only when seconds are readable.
2:28:08
